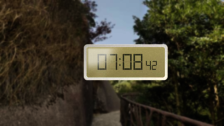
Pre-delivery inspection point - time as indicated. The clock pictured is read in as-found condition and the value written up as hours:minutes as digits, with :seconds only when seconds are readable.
7:08:42
